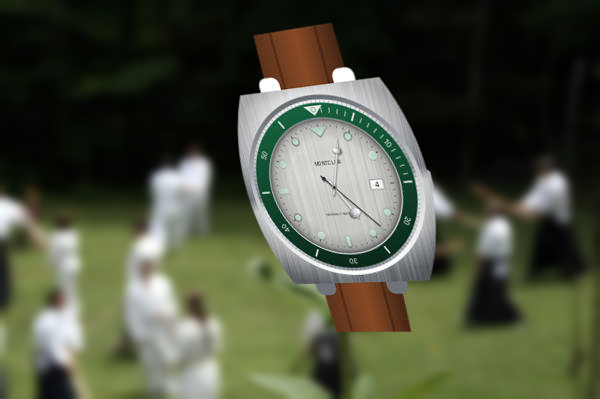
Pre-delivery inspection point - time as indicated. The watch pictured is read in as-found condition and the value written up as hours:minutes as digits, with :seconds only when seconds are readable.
5:03:23
